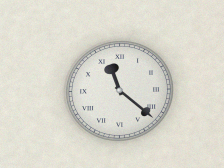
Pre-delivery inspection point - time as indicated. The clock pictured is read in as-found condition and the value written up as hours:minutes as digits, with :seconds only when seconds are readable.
11:22
